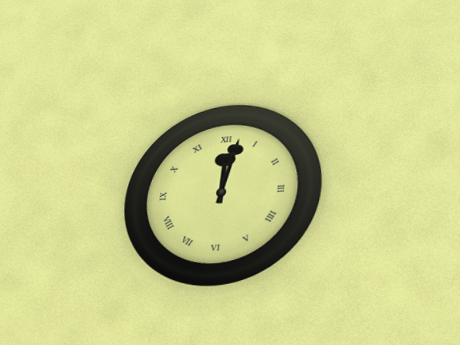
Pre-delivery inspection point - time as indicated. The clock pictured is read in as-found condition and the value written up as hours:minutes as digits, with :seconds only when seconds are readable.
12:02
